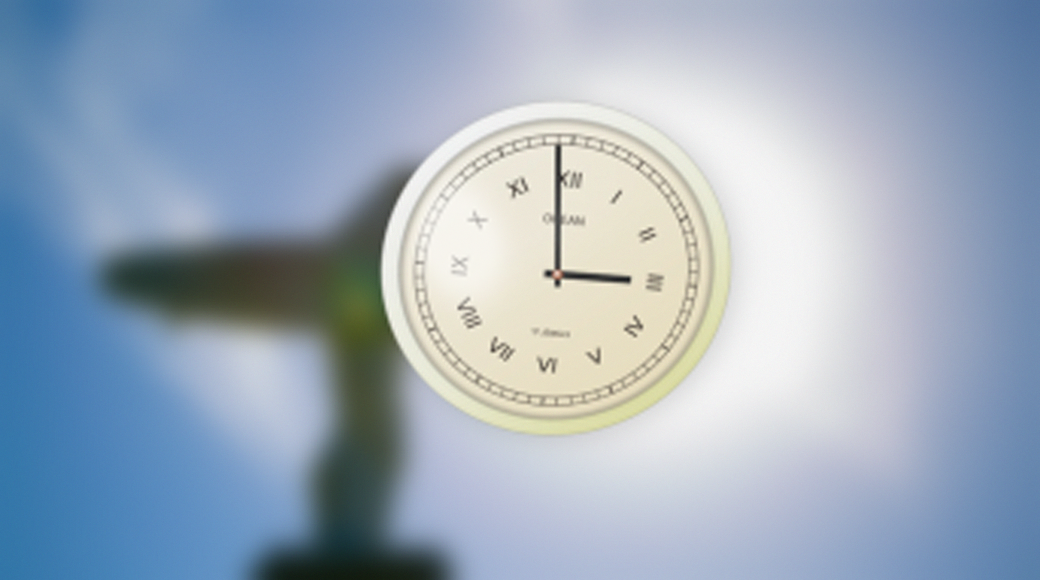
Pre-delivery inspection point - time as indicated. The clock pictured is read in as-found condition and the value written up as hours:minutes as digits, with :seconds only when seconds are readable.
2:59
